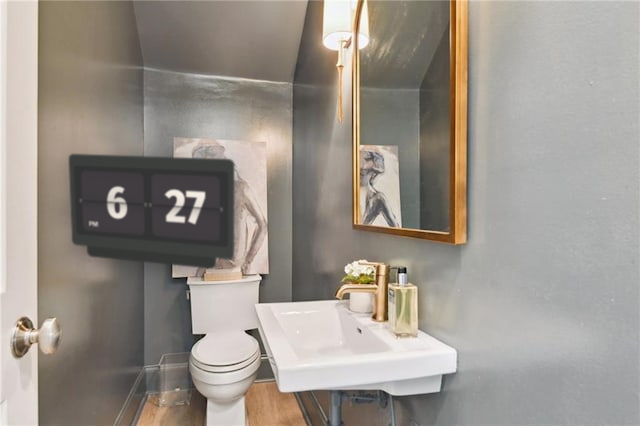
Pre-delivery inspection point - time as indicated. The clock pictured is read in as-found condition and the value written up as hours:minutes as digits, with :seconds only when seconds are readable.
6:27
